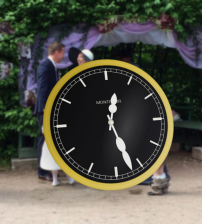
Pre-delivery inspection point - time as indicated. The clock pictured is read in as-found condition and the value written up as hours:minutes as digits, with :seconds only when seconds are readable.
12:27
